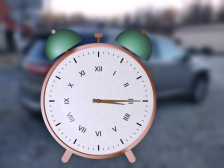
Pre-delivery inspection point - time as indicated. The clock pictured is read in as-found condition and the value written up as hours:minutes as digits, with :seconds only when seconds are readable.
3:15
